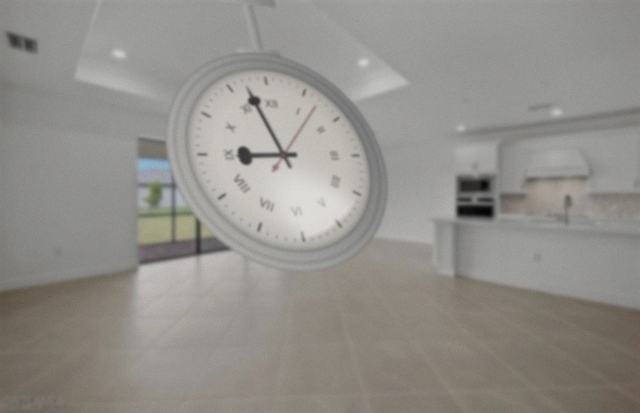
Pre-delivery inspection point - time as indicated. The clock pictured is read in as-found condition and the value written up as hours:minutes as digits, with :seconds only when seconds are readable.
8:57:07
